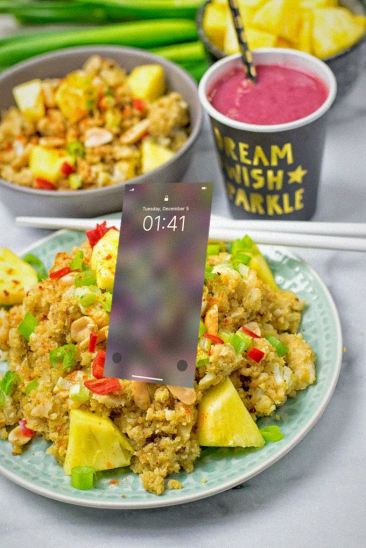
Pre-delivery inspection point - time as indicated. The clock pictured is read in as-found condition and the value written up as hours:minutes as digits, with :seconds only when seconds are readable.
1:41
